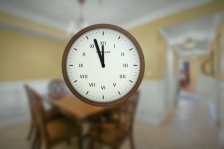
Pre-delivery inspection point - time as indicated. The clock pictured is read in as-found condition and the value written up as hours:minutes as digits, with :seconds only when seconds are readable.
11:57
